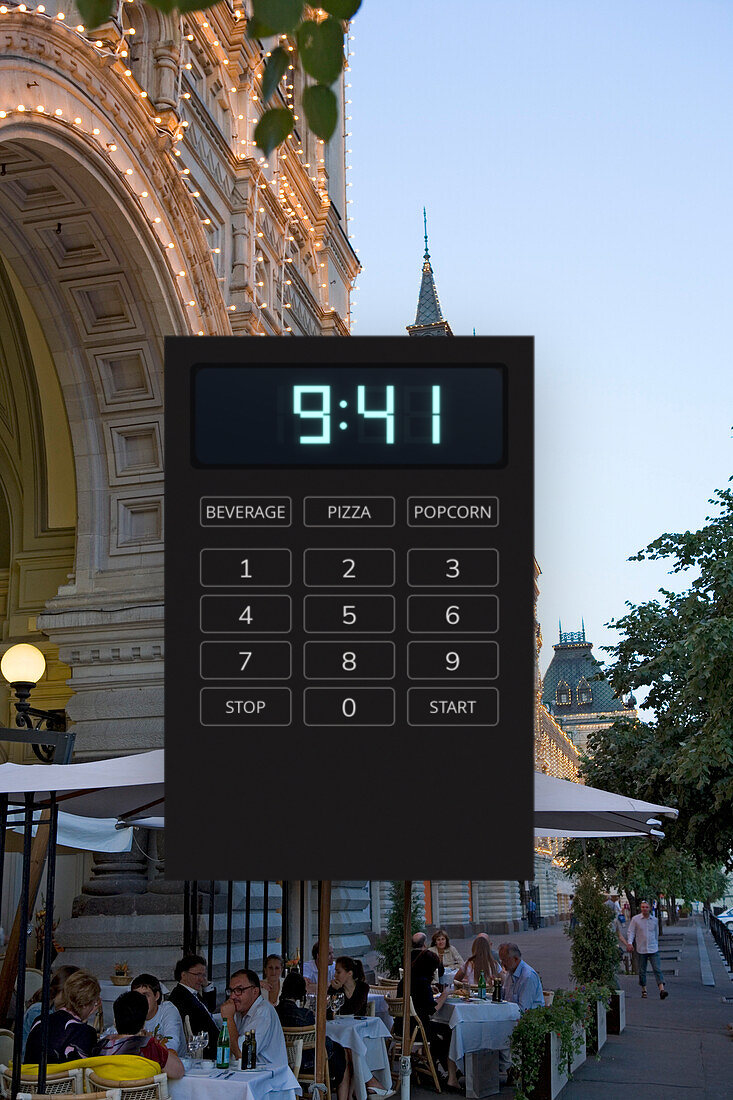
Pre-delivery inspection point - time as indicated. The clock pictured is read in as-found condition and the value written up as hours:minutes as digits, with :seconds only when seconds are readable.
9:41
